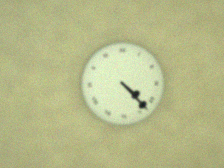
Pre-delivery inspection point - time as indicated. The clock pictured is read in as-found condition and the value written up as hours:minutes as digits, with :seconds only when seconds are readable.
4:23
